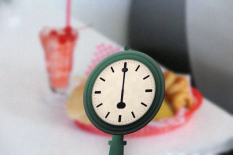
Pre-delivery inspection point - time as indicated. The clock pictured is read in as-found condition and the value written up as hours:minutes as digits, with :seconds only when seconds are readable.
6:00
